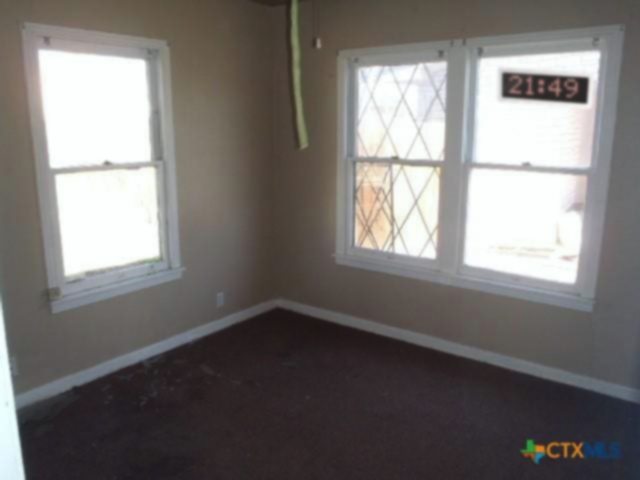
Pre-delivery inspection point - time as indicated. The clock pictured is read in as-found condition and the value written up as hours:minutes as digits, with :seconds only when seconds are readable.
21:49
